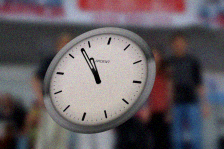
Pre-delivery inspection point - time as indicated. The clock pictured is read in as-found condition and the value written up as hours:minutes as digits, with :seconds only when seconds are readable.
10:53
